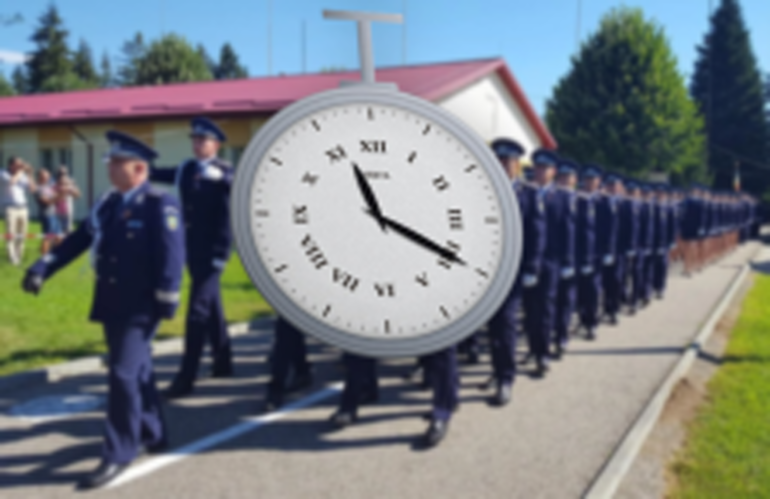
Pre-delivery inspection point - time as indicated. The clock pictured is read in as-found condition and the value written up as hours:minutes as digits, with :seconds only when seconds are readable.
11:20
